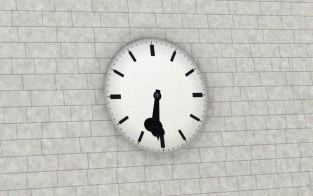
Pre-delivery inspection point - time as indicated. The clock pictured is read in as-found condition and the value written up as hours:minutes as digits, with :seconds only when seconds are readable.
6:31
